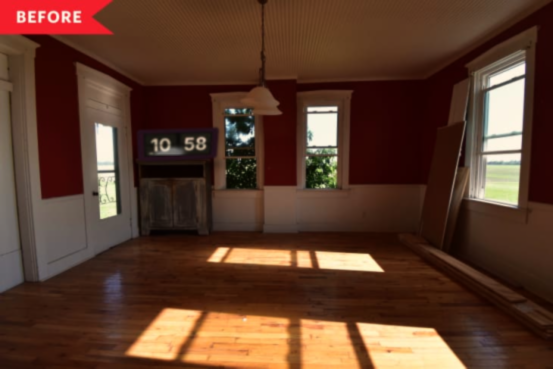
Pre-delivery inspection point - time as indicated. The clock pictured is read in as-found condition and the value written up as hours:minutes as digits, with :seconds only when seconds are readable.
10:58
